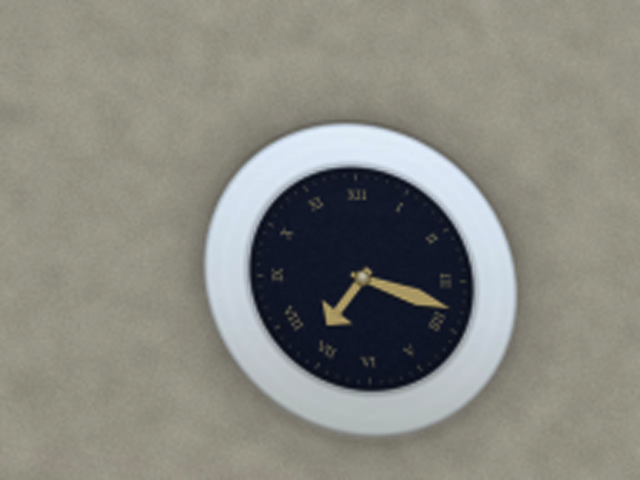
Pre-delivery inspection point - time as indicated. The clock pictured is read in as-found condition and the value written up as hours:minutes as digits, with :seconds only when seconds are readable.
7:18
